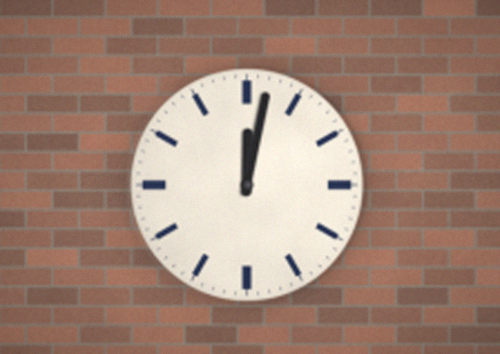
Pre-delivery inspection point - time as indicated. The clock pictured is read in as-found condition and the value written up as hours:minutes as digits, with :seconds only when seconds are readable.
12:02
